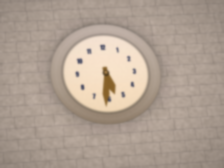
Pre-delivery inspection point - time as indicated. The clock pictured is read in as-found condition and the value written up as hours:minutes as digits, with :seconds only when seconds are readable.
5:31
